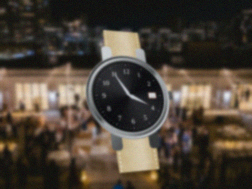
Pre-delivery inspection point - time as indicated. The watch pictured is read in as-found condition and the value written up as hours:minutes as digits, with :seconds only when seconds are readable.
3:55
